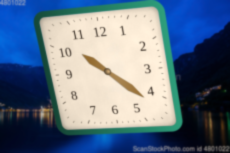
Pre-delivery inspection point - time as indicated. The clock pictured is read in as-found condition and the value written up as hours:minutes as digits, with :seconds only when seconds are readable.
10:22
